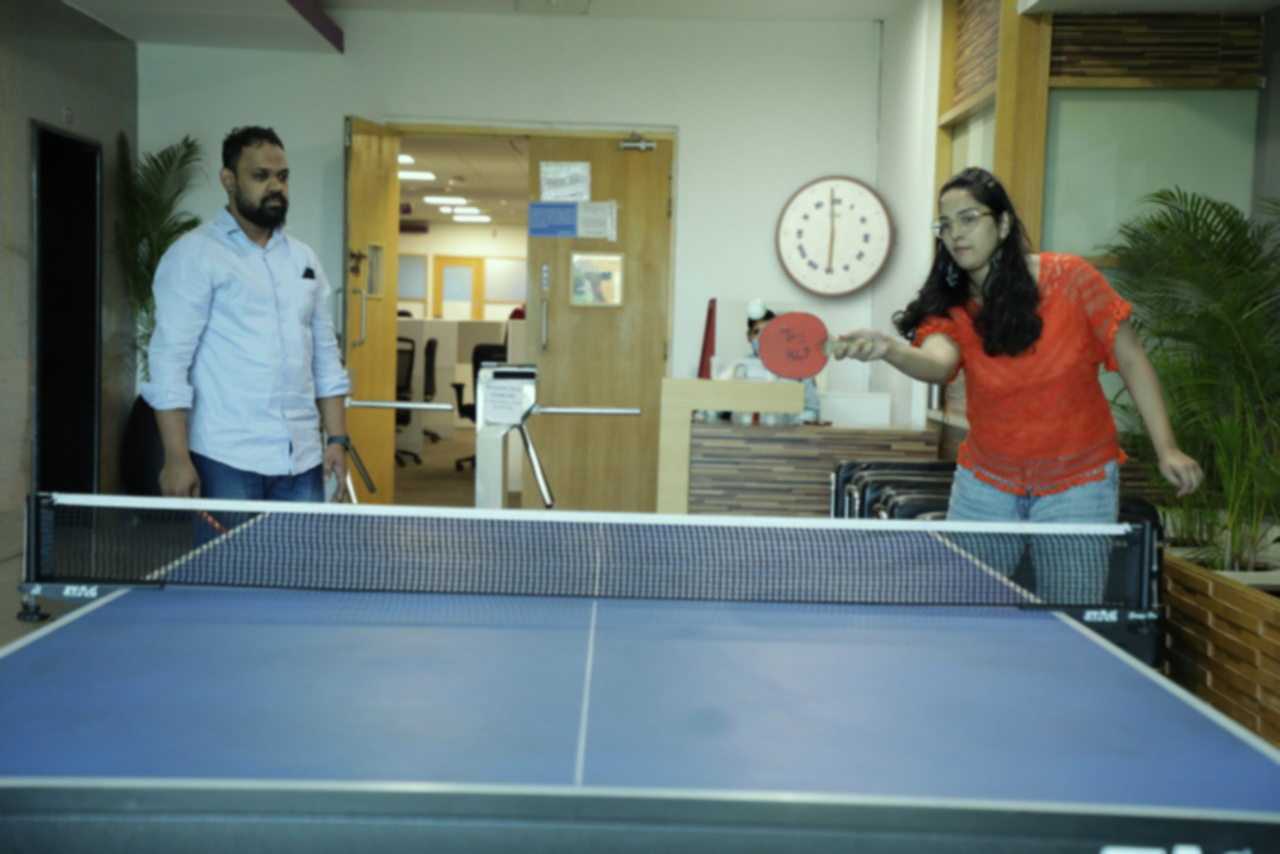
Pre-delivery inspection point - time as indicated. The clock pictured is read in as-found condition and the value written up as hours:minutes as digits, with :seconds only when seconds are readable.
5:59
